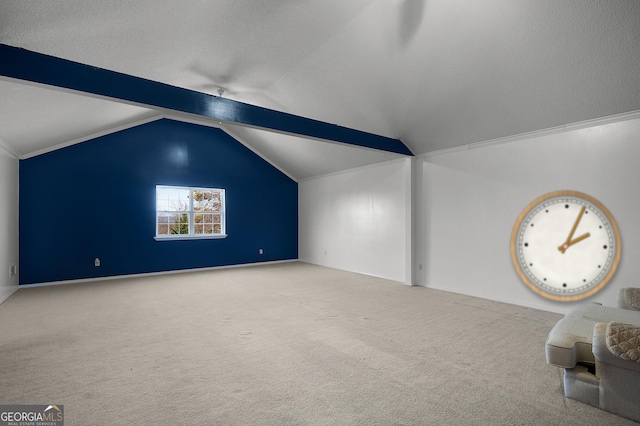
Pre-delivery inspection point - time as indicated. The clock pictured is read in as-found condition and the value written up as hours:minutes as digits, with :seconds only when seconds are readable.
2:04
